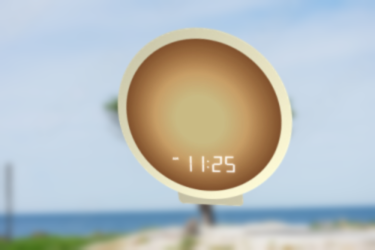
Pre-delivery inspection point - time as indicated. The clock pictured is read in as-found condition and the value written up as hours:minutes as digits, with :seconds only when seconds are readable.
11:25
